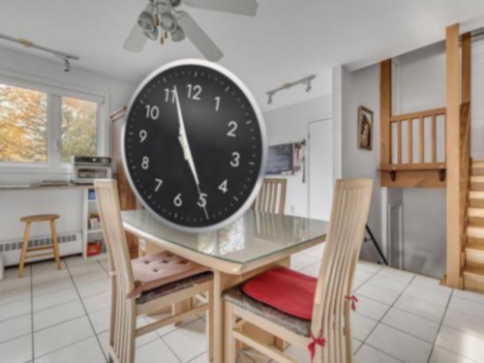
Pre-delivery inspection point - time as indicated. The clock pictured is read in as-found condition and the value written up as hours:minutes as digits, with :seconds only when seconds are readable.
4:56:25
